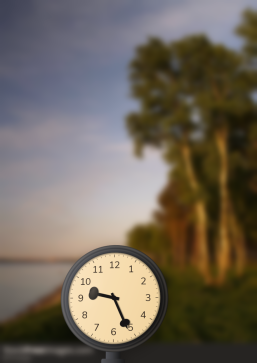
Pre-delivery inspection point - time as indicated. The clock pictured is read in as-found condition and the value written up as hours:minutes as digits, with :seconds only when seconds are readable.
9:26
